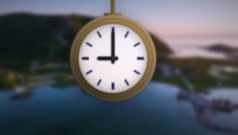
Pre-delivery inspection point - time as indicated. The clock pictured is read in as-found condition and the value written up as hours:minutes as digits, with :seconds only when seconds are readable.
9:00
